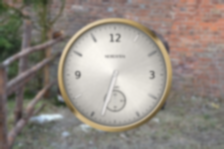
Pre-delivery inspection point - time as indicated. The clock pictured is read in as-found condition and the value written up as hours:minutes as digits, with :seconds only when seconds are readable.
6:33
